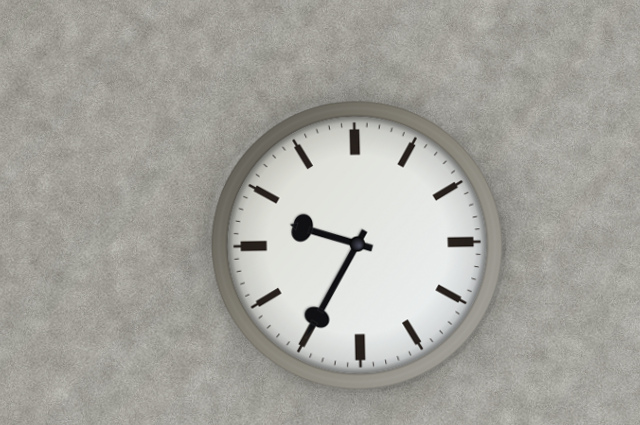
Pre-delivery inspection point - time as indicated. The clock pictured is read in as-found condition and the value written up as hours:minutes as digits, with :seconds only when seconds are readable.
9:35
